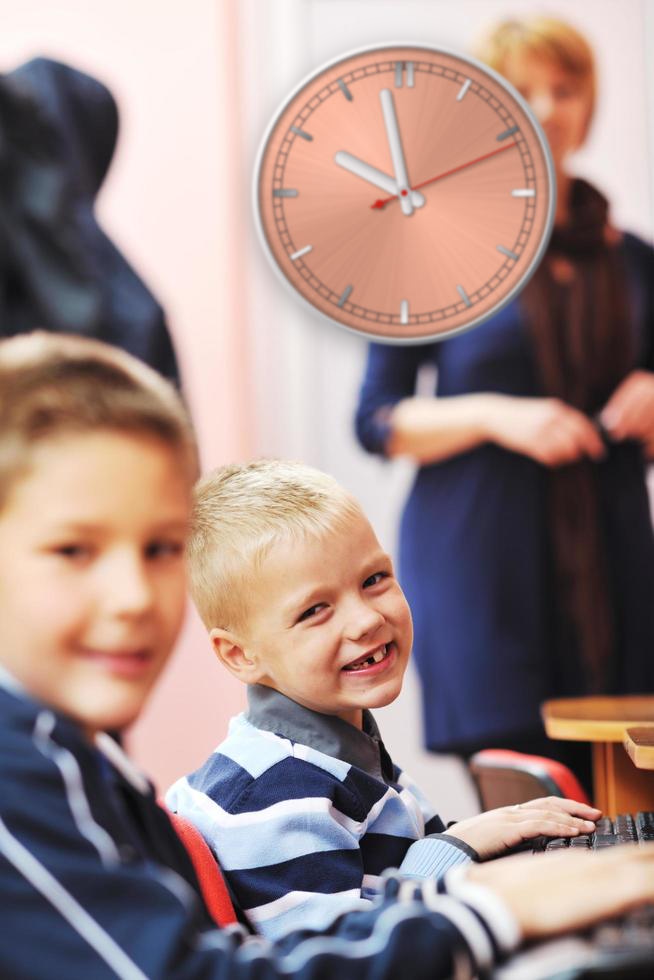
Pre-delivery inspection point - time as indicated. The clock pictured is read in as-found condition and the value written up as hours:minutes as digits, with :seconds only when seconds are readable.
9:58:11
